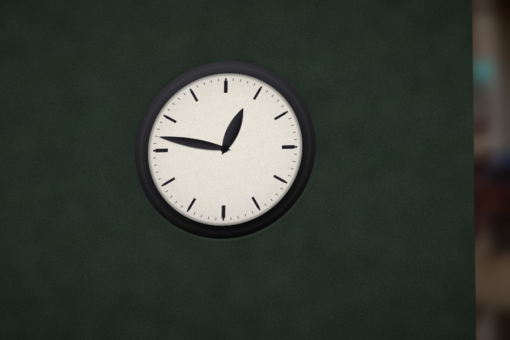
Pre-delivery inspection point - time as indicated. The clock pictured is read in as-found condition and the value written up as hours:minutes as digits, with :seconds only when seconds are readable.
12:47
